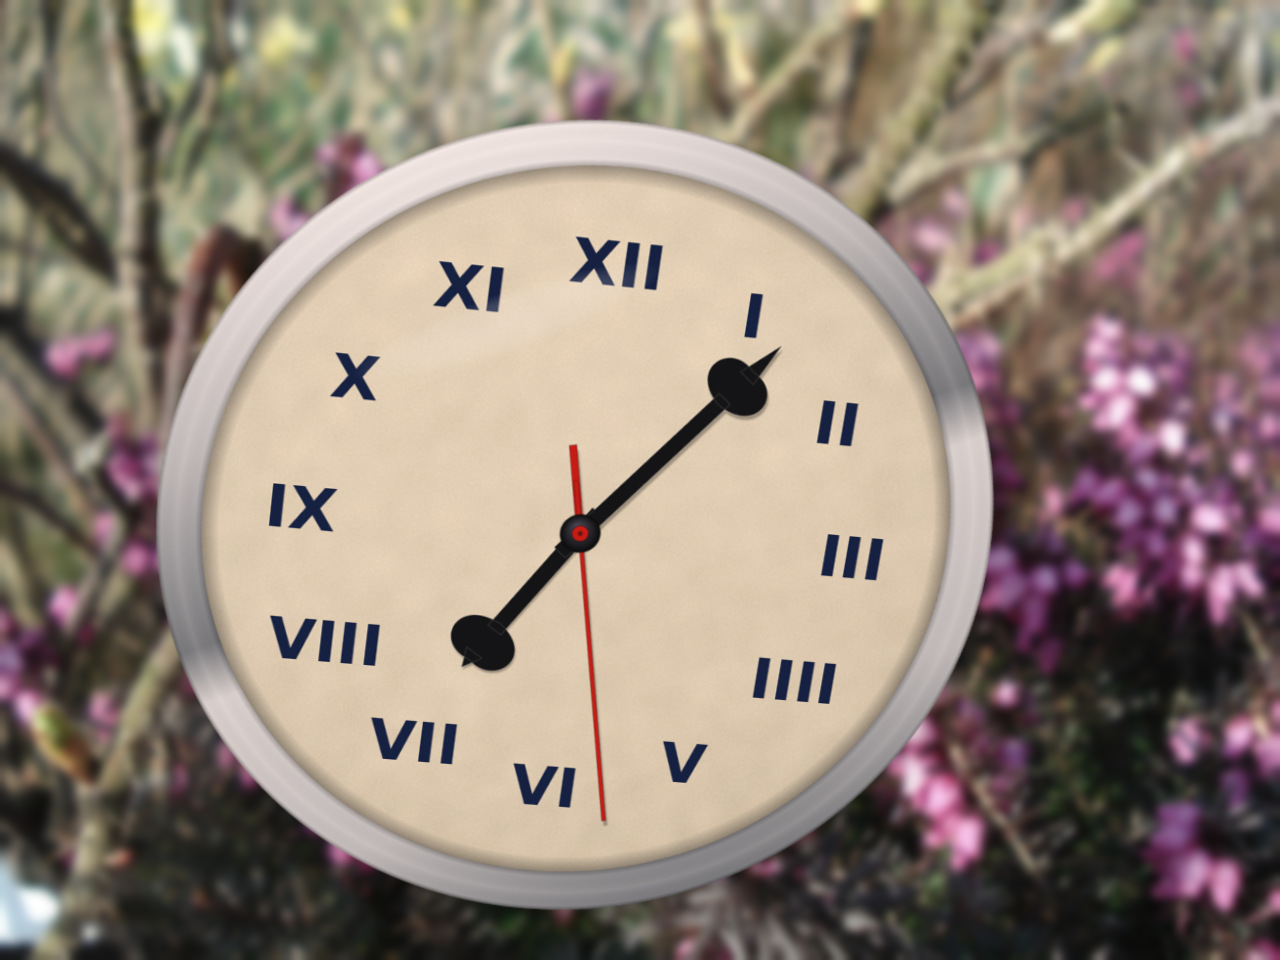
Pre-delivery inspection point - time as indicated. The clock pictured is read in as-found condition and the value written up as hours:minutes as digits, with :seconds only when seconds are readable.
7:06:28
